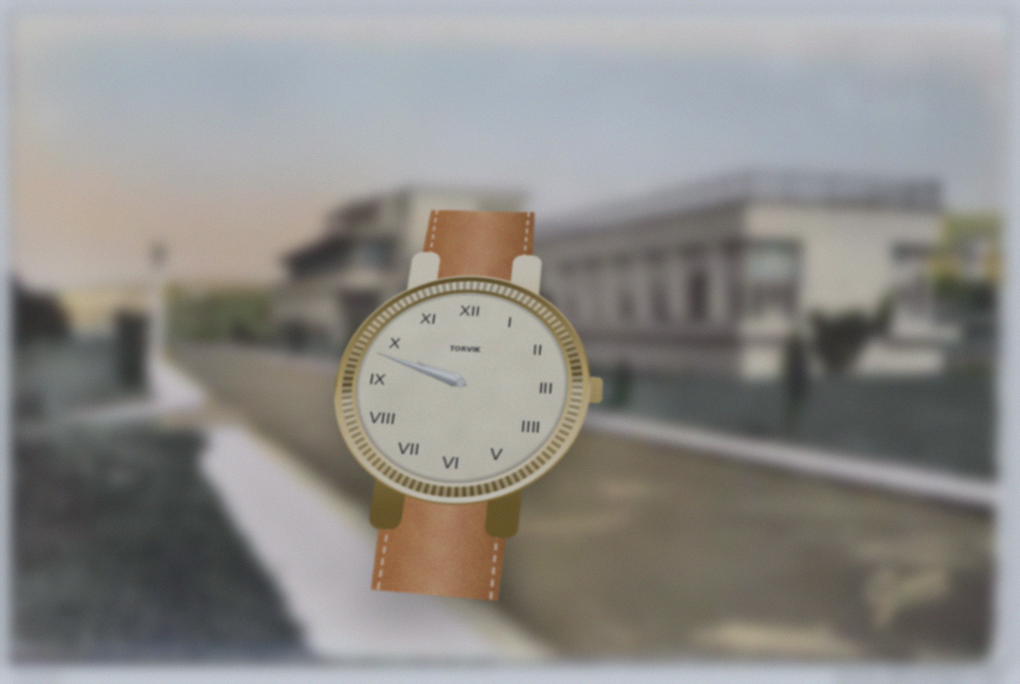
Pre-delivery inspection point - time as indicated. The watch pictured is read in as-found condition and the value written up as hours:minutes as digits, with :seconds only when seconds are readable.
9:48
